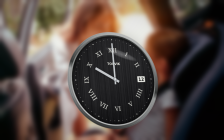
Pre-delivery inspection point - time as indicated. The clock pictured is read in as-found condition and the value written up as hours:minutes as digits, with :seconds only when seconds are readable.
10:00
